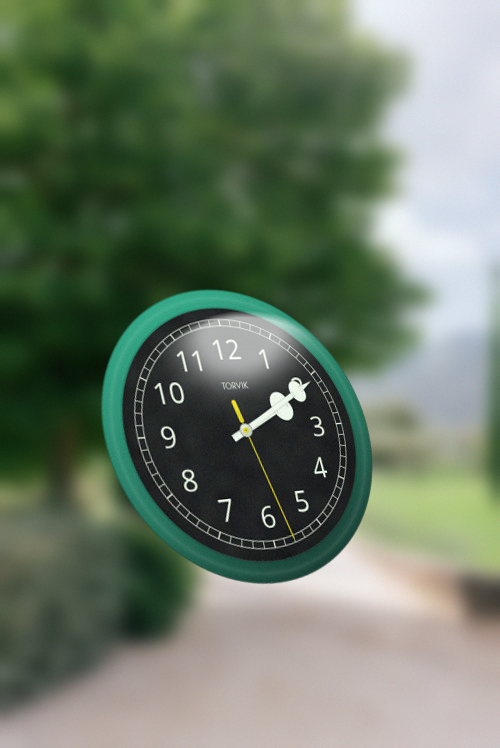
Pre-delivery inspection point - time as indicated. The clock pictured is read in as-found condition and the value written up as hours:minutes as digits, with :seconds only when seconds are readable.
2:10:28
